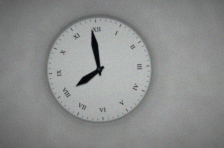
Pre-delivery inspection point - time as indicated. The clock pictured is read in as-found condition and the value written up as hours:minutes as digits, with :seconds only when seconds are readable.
7:59
